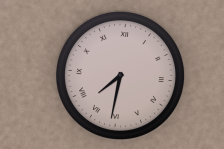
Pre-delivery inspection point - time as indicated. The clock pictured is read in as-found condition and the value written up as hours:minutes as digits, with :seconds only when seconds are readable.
7:31
